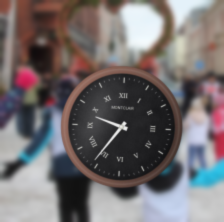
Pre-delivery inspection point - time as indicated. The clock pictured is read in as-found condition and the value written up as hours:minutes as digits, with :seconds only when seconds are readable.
9:36
